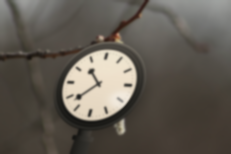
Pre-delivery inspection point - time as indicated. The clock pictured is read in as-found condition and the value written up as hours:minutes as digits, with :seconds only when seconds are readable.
10:38
